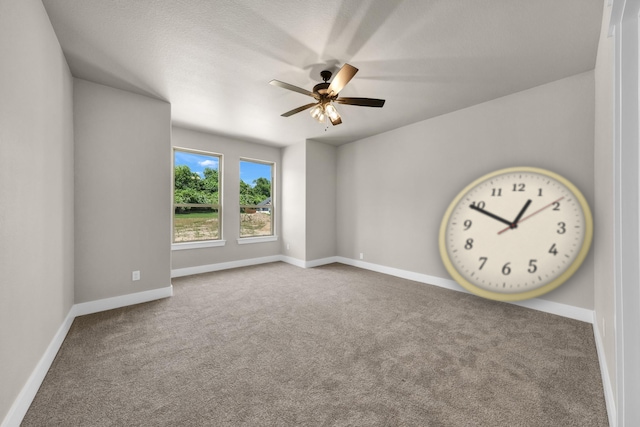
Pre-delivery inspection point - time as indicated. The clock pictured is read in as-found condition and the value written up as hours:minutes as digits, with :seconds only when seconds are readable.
12:49:09
